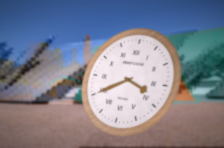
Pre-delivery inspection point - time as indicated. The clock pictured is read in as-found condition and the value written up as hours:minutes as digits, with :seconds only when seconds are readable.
3:40
